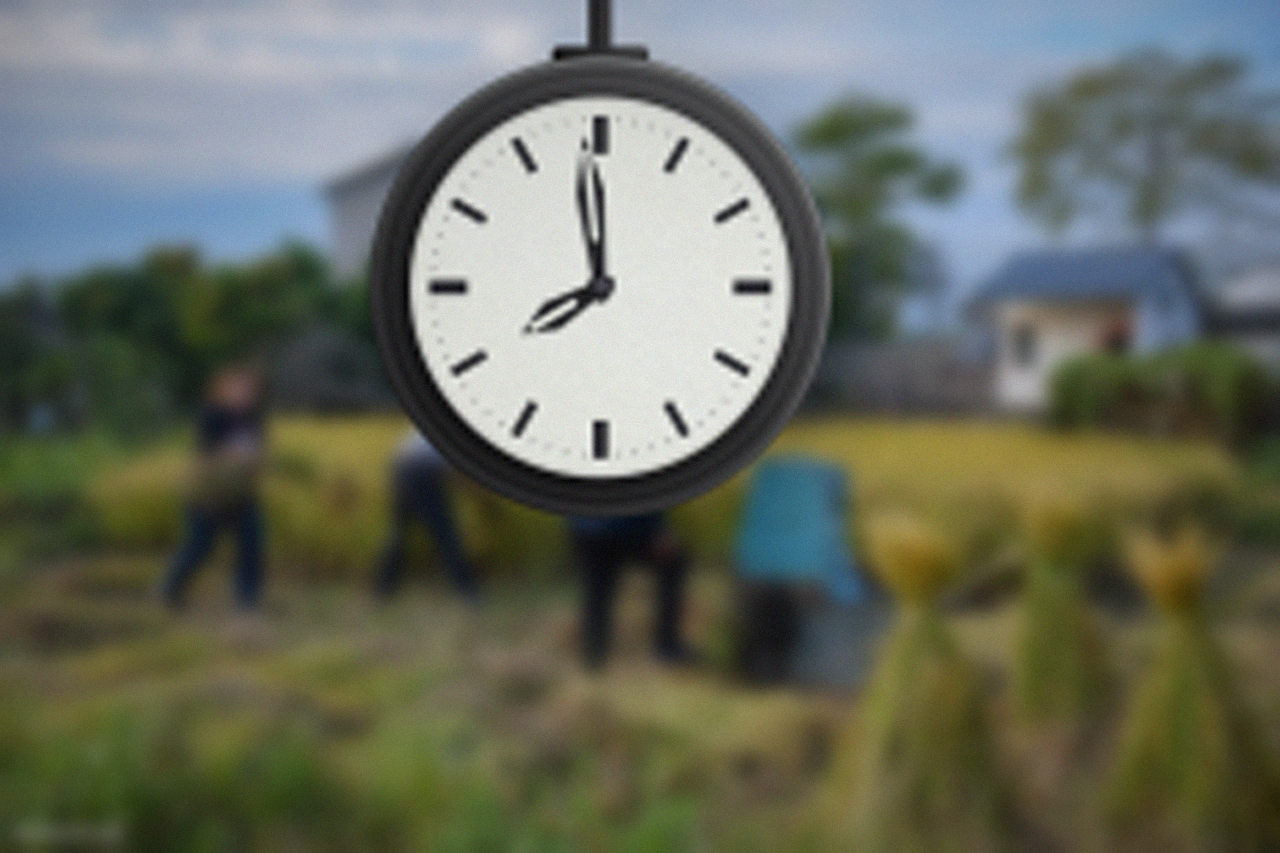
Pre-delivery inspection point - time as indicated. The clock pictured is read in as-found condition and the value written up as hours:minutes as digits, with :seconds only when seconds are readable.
7:59
